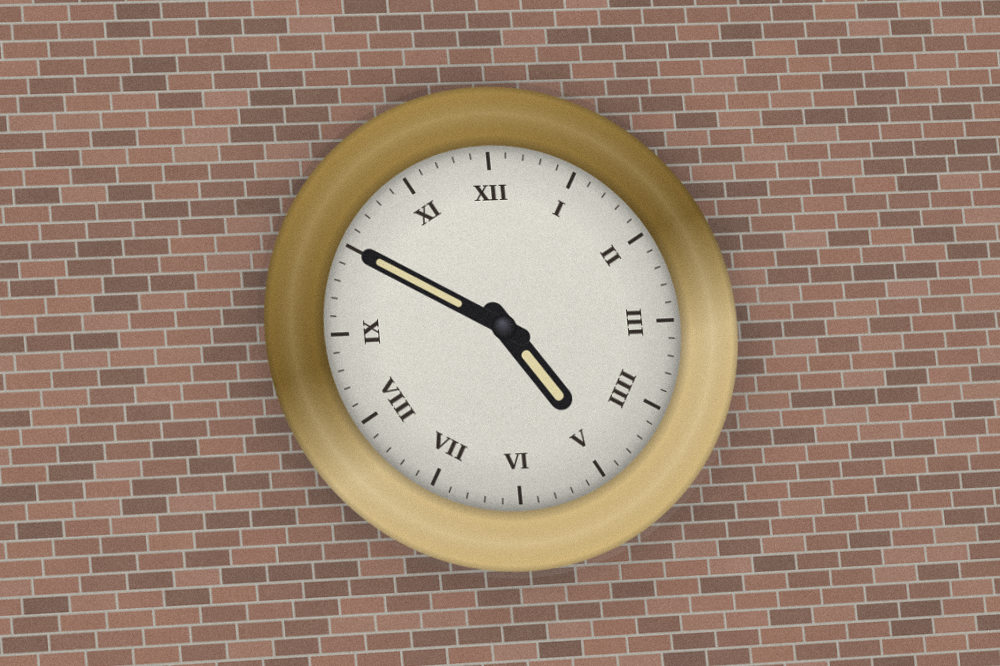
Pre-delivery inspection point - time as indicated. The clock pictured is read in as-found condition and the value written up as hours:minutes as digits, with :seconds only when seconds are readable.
4:50
